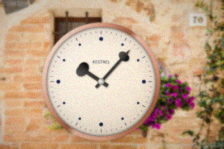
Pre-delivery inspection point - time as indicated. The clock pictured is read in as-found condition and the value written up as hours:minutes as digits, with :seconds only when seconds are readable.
10:07
